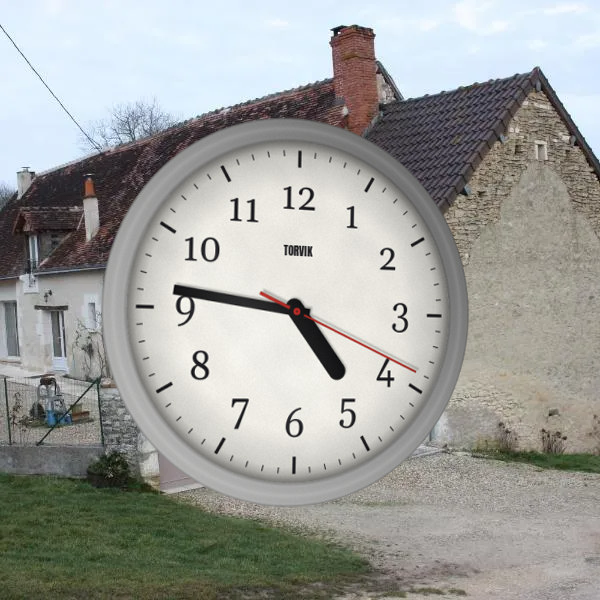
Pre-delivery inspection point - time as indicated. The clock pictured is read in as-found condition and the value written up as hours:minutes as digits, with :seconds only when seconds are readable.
4:46:19
